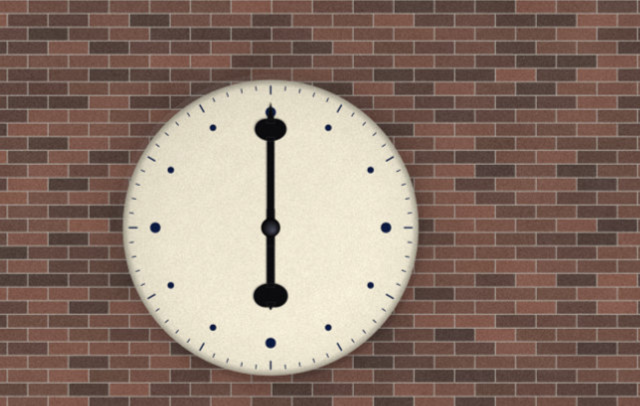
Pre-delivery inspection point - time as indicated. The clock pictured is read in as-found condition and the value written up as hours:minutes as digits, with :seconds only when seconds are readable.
6:00
